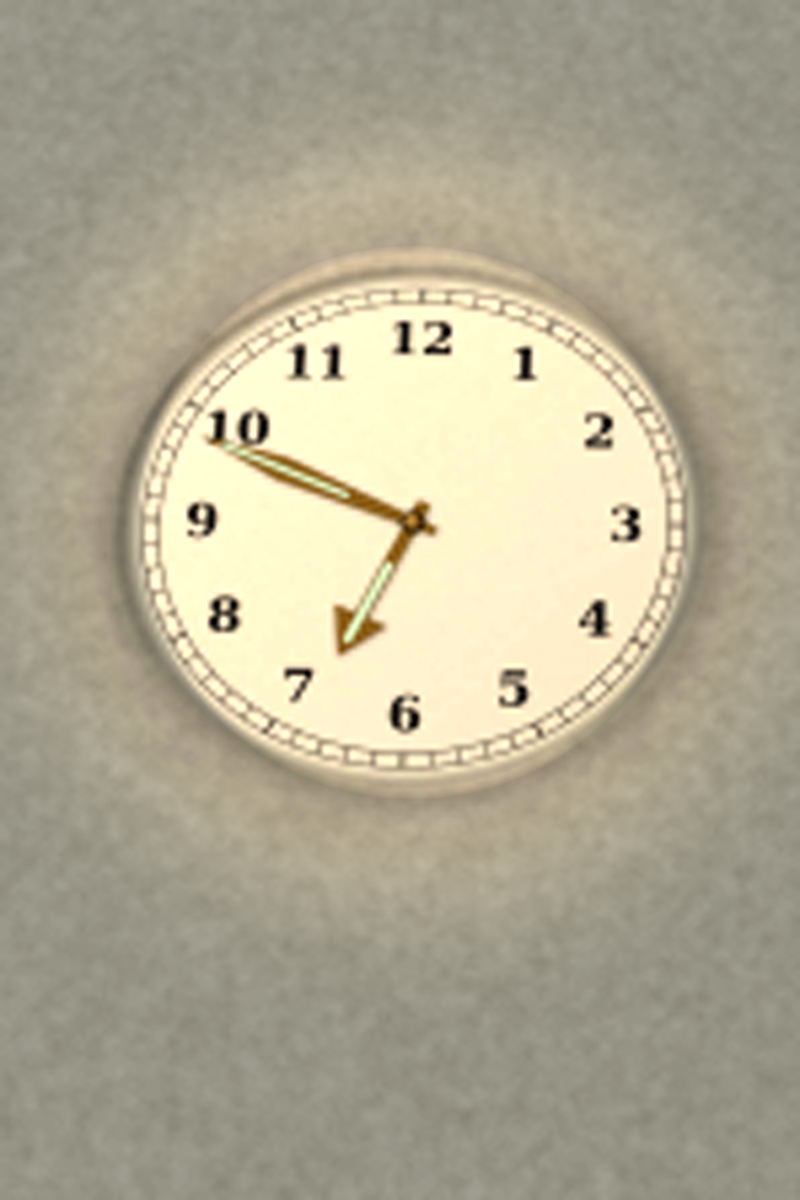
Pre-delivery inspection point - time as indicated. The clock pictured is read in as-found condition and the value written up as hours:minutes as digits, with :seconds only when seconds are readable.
6:49
